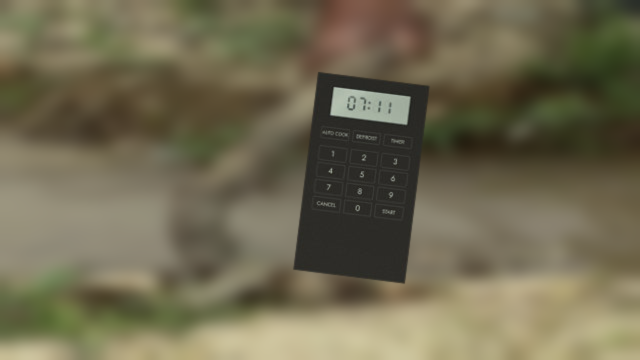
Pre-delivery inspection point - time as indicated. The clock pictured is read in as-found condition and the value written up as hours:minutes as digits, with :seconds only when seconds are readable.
7:11
